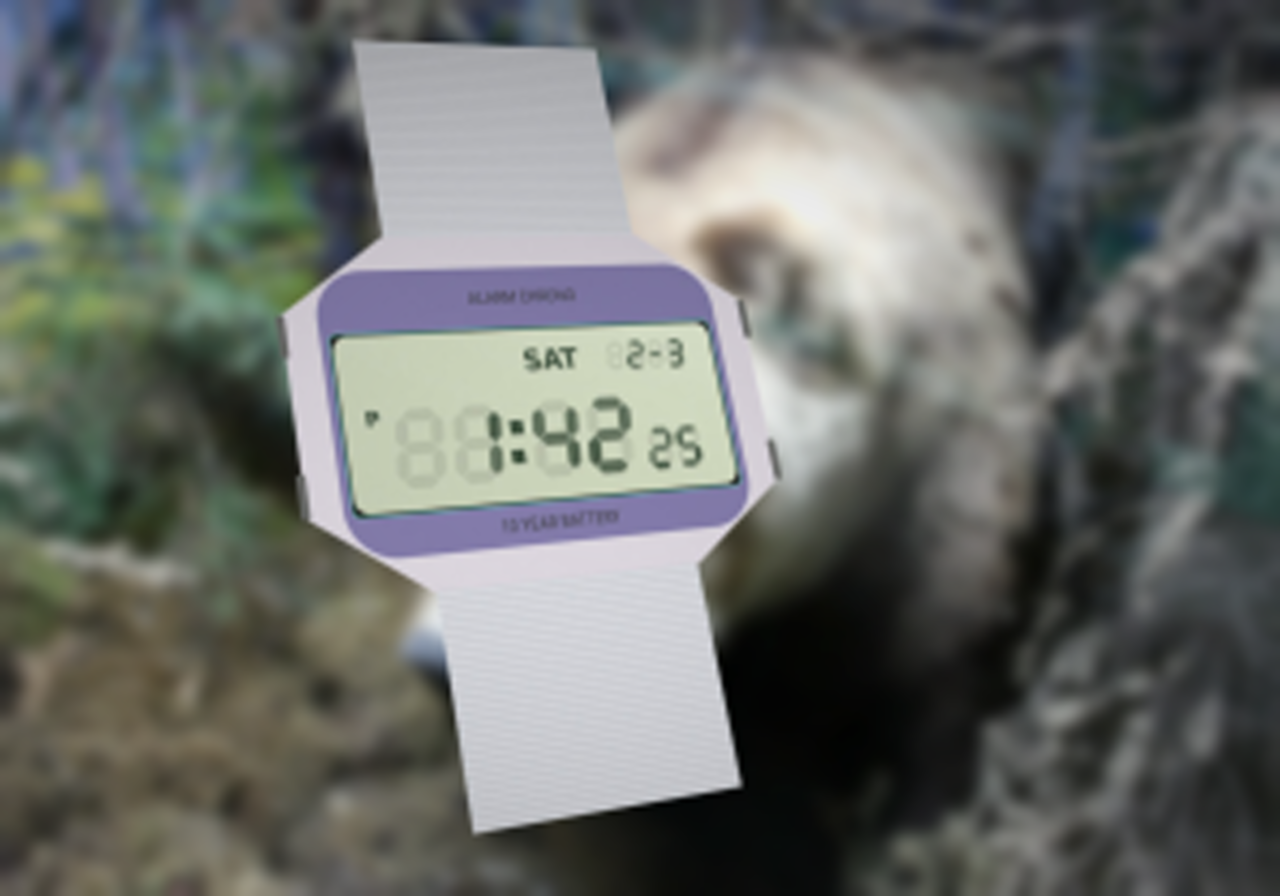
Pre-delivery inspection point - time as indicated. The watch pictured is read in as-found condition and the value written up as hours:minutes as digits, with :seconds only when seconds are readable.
1:42:25
